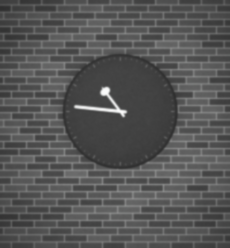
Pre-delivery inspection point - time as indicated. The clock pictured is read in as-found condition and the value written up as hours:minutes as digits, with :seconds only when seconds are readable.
10:46
